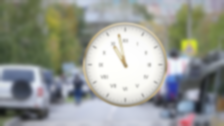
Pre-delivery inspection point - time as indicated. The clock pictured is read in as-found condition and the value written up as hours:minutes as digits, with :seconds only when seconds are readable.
10:58
